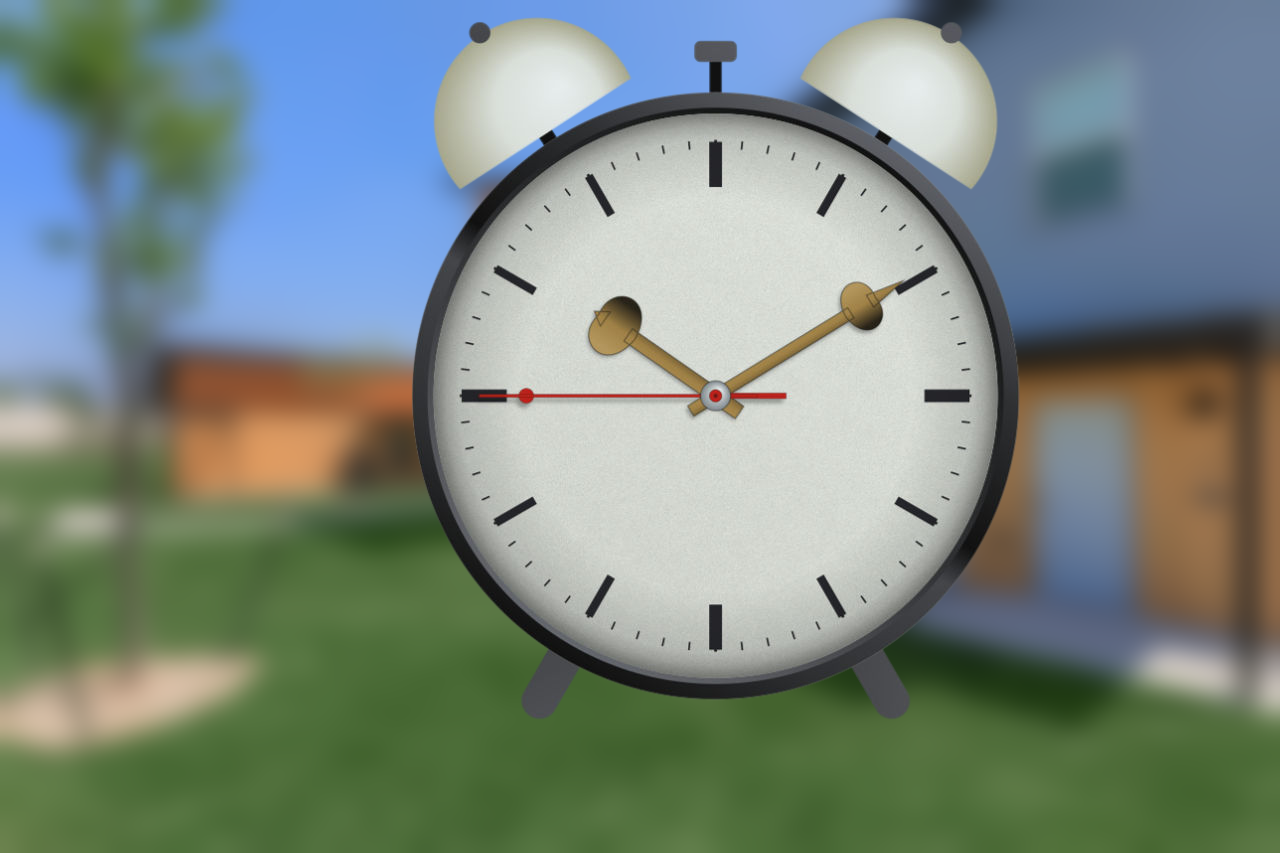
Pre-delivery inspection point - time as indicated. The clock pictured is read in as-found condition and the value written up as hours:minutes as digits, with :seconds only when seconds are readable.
10:09:45
